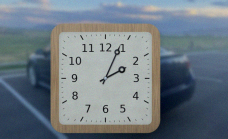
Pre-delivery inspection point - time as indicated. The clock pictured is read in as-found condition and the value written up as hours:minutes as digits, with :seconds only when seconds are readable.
2:04
